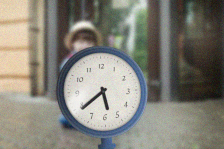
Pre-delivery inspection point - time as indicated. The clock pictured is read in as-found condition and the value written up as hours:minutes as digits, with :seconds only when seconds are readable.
5:39
